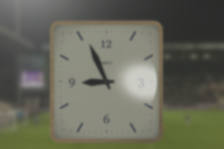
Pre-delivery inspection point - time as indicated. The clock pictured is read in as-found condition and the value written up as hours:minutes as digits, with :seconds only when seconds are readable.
8:56
